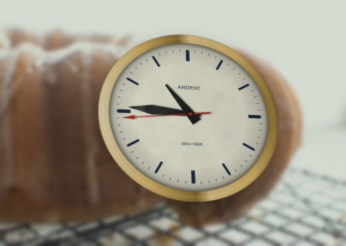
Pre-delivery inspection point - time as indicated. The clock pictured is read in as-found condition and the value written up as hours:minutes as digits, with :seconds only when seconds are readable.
10:45:44
